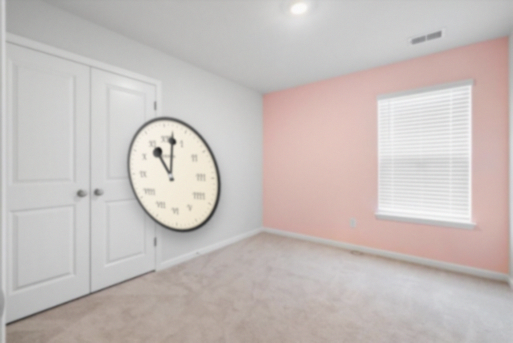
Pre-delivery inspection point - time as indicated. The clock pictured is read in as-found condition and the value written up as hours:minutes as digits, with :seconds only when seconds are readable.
11:02
